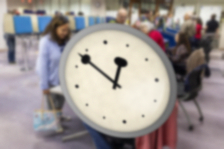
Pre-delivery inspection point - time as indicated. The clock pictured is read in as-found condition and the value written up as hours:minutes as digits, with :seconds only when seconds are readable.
12:53
